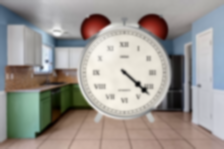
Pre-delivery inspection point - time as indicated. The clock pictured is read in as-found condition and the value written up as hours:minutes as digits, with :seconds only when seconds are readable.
4:22
